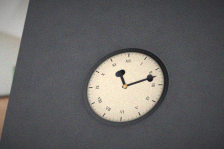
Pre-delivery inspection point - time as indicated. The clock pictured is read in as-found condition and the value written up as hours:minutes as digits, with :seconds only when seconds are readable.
11:12
